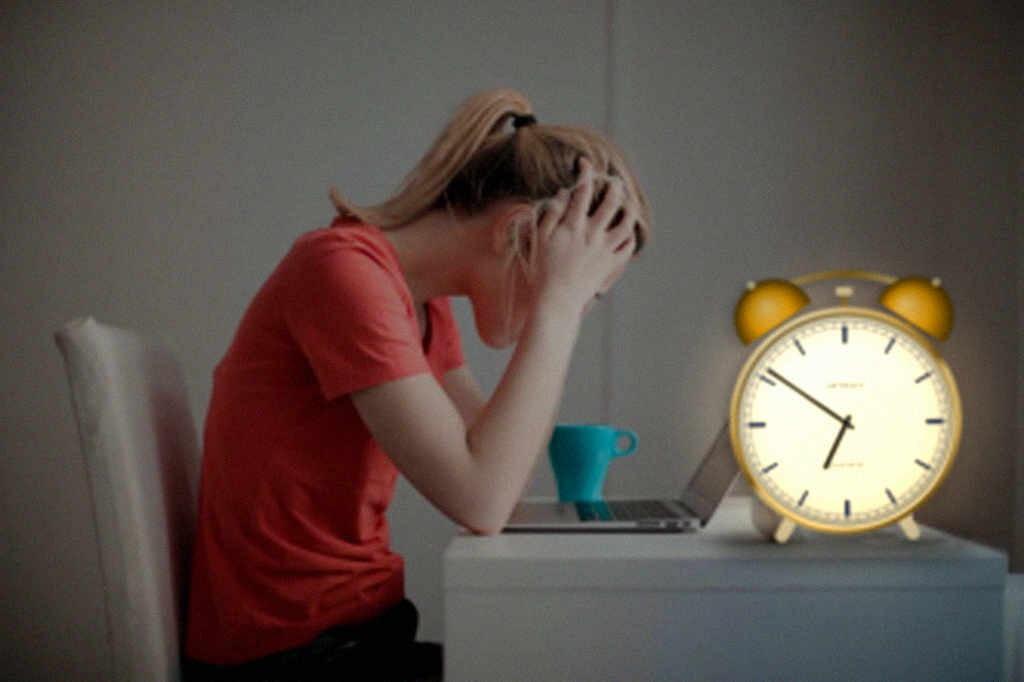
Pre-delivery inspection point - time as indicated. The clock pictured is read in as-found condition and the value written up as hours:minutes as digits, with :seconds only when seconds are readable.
6:51
